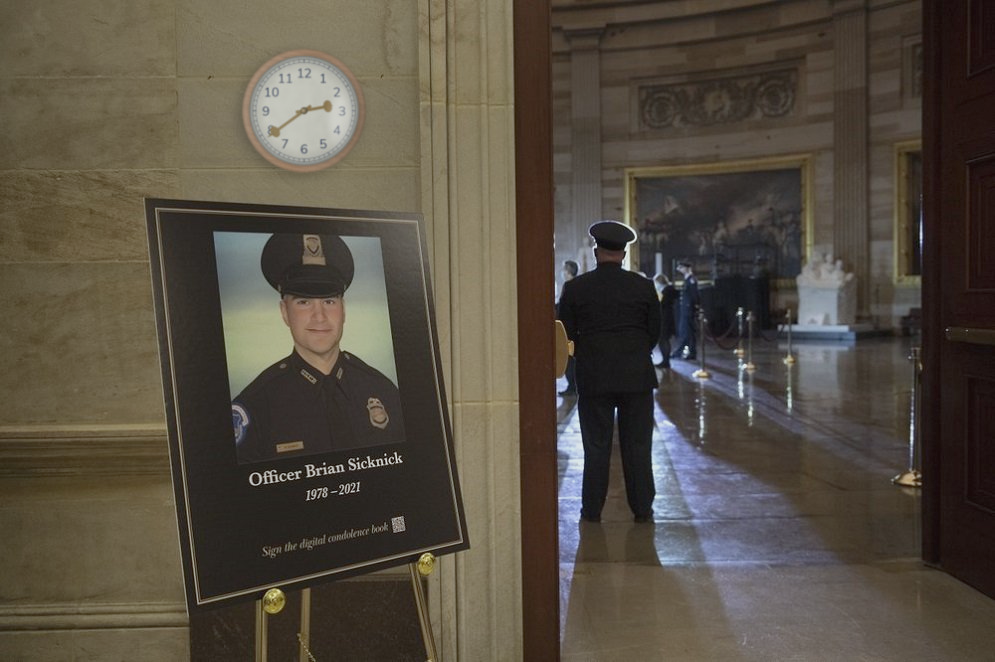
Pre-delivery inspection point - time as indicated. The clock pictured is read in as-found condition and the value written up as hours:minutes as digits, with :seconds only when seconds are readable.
2:39
